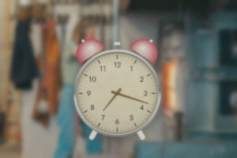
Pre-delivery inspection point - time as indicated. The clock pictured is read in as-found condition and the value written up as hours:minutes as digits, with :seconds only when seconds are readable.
7:18
